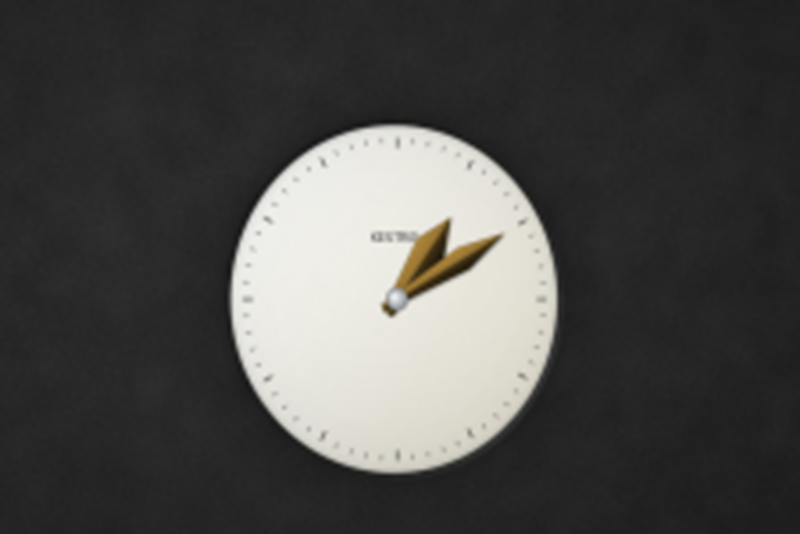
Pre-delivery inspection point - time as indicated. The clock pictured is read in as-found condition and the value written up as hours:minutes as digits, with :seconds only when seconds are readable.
1:10
